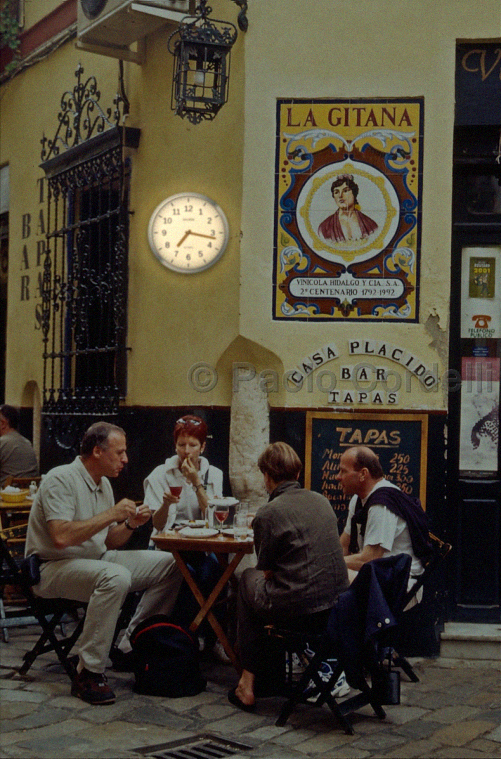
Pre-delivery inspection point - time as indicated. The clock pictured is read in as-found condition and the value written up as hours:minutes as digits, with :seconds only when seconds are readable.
7:17
